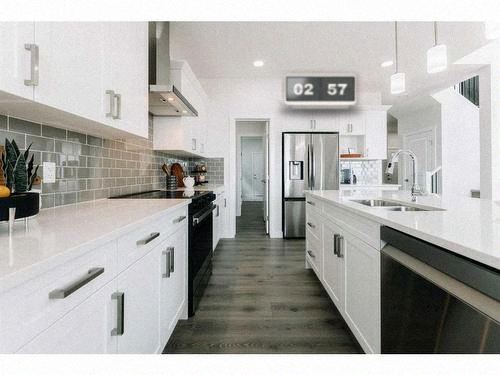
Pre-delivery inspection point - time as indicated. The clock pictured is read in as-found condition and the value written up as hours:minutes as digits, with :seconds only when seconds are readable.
2:57
